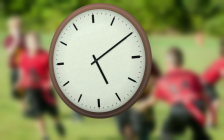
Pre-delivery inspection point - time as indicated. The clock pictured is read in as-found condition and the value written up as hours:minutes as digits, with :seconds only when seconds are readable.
5:10
